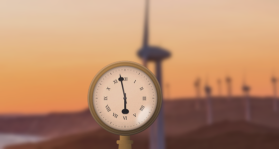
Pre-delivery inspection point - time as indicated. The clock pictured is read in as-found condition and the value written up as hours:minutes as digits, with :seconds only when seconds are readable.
5:58
